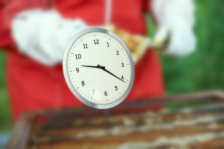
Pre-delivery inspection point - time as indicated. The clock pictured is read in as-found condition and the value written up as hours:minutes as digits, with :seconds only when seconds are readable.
9:21
